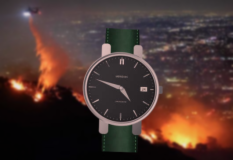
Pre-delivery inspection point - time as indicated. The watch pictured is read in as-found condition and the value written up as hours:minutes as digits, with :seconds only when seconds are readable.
4:48
